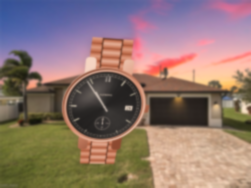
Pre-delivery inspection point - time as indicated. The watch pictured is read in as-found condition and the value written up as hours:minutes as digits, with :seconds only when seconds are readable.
10:54
